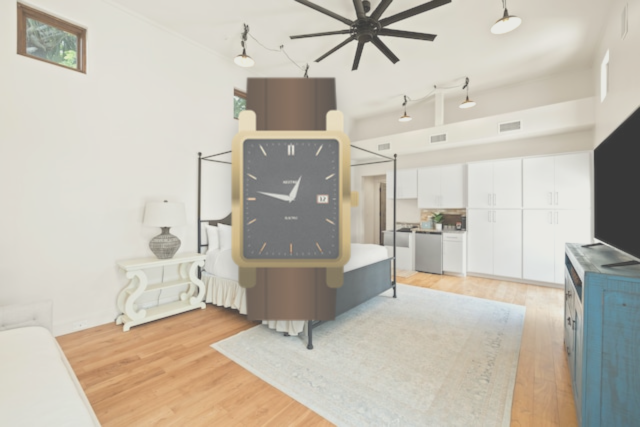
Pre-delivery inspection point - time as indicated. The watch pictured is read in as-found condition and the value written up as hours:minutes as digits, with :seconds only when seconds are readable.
12:47
